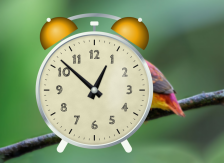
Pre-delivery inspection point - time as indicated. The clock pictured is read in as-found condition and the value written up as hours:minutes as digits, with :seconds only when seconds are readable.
12:52
